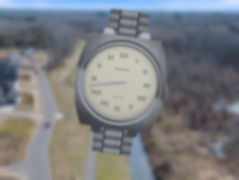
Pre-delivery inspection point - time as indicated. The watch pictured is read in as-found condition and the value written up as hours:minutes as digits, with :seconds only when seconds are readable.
8:43
